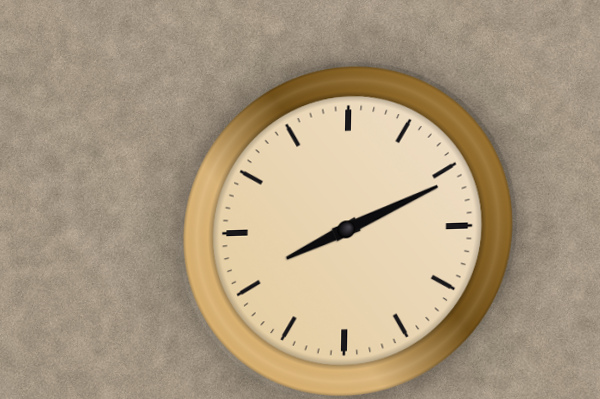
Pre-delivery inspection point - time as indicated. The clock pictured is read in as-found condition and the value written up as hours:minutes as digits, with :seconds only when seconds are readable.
8:11
